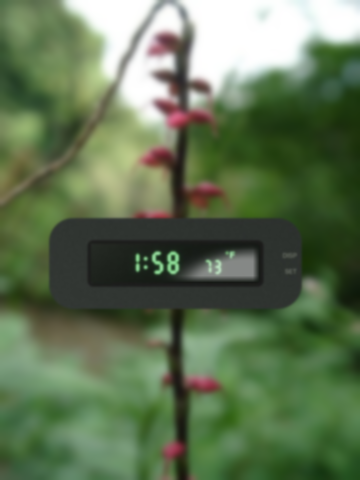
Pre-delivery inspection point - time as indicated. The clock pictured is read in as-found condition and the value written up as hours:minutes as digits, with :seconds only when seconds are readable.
1:58
